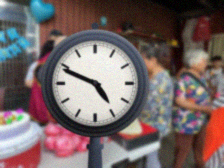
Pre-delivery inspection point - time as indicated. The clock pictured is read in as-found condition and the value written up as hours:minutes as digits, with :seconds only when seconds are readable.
4:49
